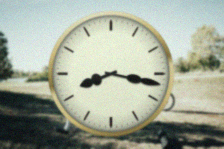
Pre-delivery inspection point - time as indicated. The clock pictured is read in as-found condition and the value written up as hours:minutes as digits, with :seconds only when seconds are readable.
8:17
